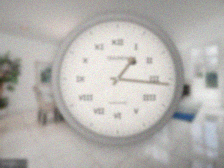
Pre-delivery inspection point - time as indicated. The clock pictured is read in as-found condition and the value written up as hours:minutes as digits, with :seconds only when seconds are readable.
1:16
